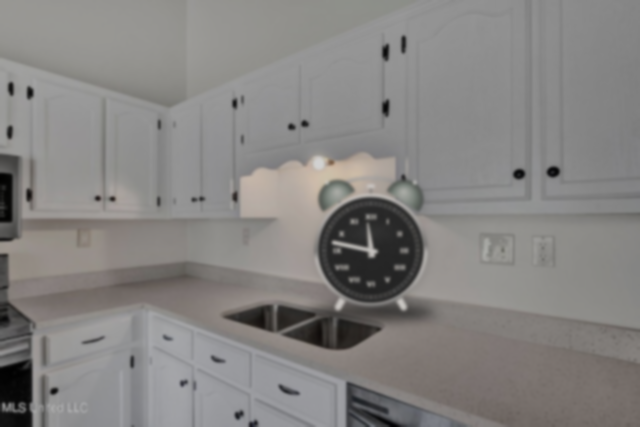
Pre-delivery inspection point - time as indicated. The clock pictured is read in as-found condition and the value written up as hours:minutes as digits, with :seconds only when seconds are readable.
11:47
